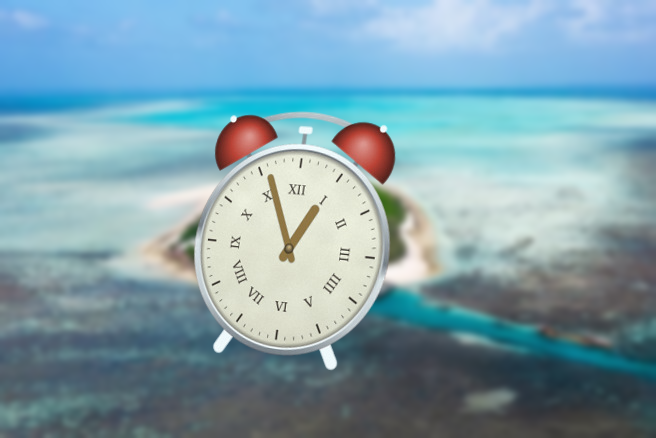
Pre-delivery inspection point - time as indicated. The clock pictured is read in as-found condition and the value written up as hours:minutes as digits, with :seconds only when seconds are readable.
12:56
